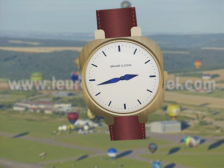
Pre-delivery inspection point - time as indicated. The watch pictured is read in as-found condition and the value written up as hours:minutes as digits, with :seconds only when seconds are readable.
2:43
